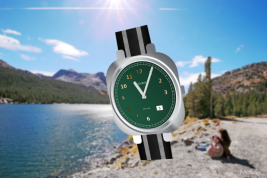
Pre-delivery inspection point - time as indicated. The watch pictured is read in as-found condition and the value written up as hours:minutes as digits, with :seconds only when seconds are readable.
11:05
